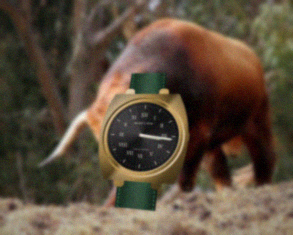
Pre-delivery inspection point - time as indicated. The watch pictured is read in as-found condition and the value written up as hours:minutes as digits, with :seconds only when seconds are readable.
3:16
